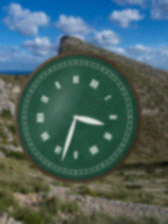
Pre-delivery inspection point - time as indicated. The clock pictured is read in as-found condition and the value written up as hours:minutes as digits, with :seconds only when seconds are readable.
2:28
